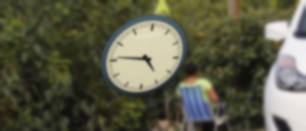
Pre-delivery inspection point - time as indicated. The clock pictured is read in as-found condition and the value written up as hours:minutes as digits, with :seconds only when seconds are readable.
4:46
